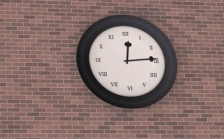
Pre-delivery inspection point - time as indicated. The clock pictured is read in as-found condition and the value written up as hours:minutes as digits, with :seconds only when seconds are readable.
12:14
